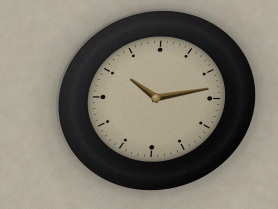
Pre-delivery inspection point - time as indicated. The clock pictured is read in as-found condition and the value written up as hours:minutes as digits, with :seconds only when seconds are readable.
10:13
